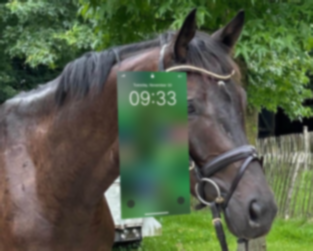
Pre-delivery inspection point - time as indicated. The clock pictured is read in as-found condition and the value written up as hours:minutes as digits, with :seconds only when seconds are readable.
9:33
